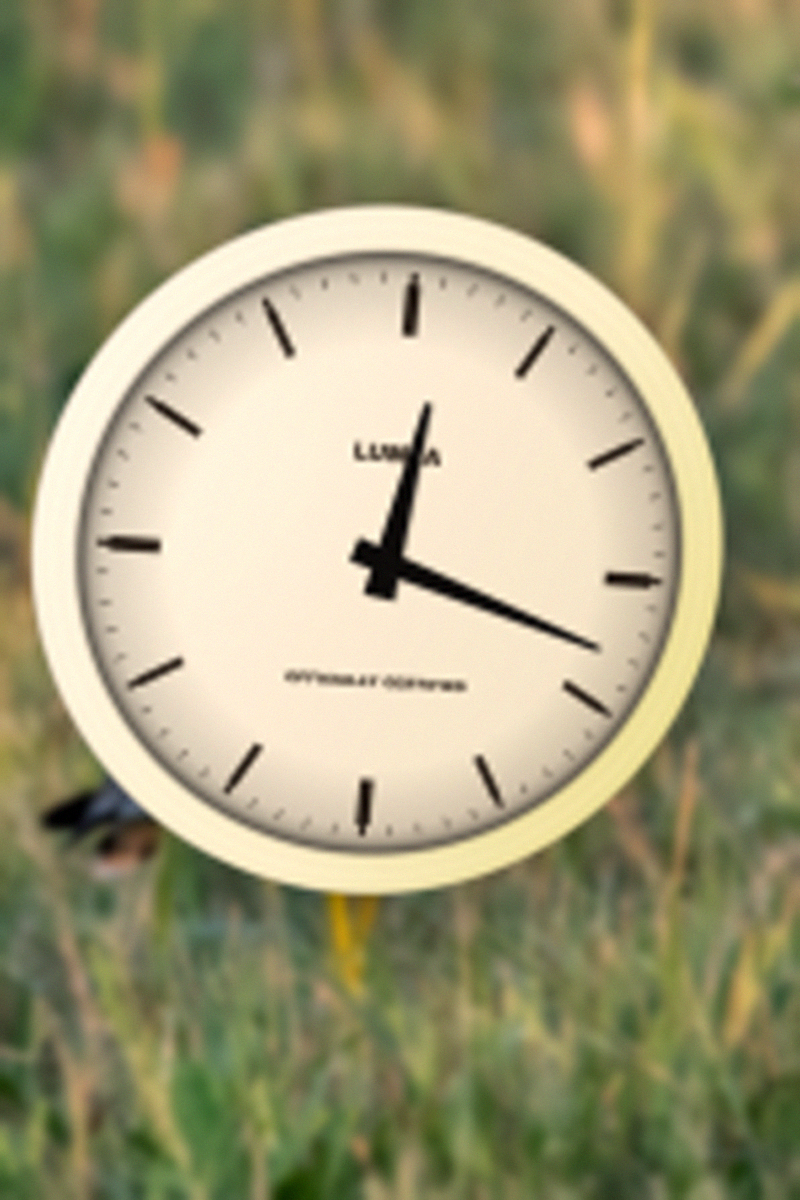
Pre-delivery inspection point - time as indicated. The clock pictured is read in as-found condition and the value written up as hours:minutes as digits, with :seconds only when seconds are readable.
12:18
